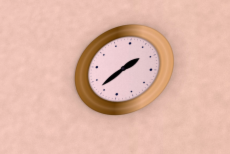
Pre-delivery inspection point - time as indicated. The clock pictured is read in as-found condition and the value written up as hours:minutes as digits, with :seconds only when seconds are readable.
1:37
